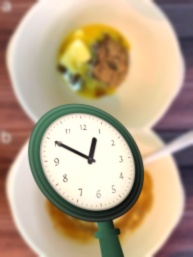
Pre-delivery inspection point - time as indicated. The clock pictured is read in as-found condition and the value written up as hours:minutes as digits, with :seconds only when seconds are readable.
12:50
